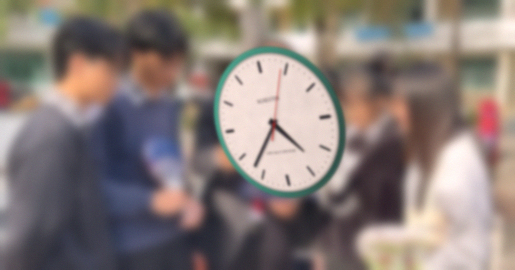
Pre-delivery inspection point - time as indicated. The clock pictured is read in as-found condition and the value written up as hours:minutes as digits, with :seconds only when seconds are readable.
4:37:04
